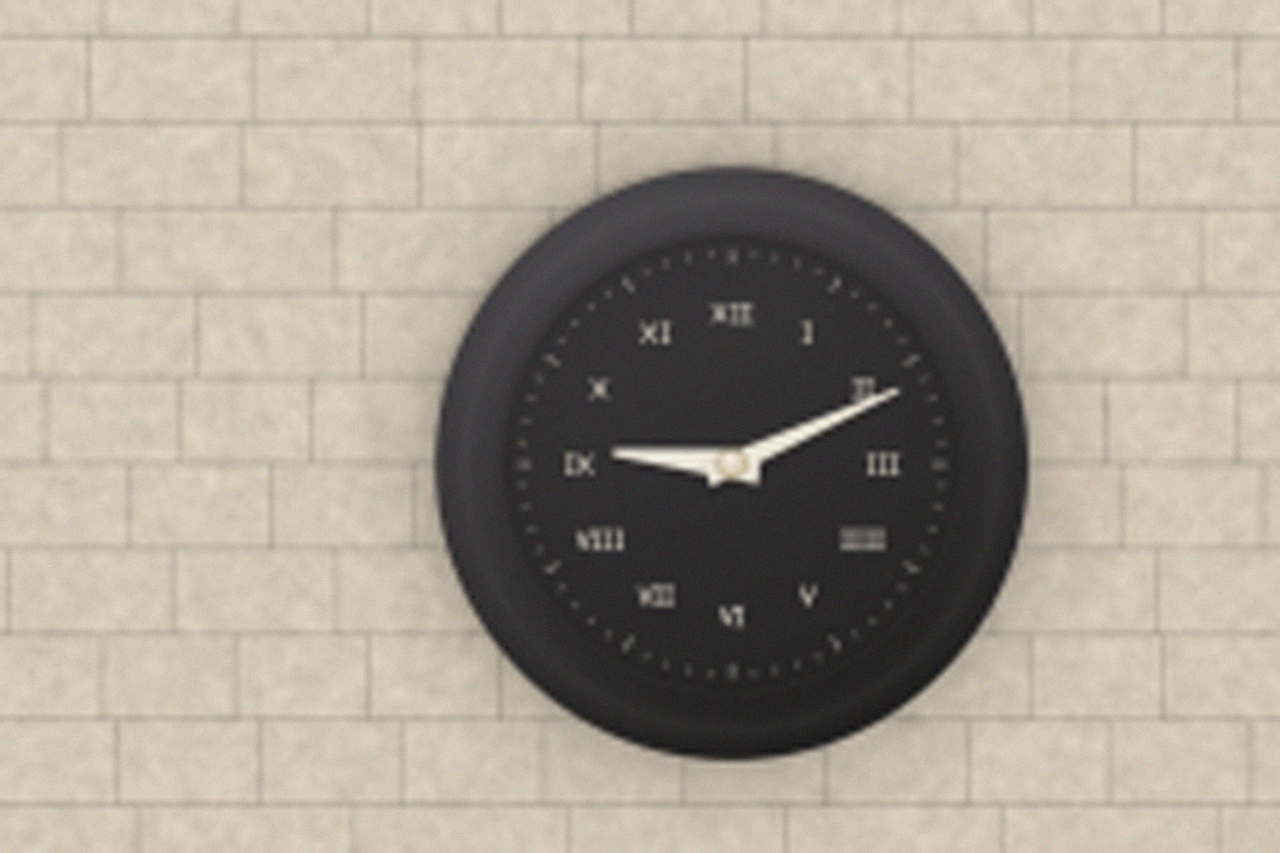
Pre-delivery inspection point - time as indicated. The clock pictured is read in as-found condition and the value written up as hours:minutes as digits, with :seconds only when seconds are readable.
9:11
